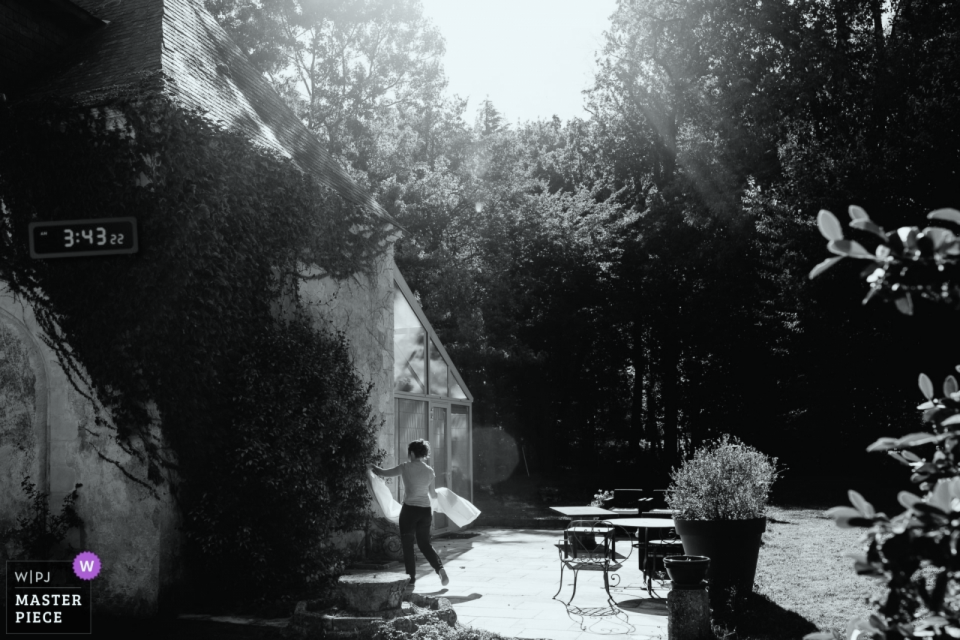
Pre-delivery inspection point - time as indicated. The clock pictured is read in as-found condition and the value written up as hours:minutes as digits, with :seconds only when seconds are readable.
3:43:22
